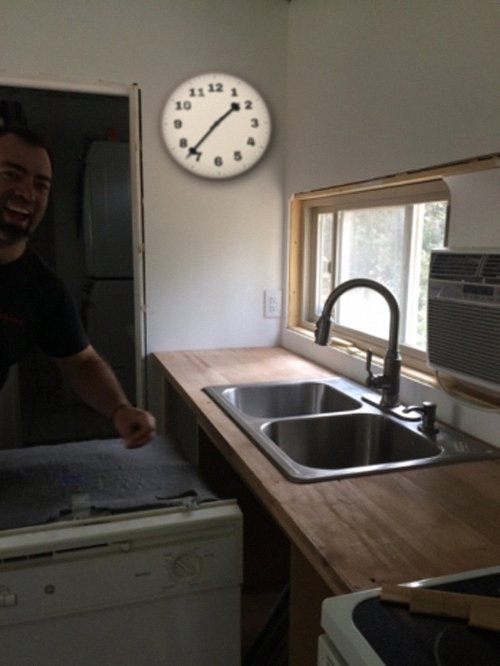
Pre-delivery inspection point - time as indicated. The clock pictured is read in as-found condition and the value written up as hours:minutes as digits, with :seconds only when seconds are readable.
1:37
